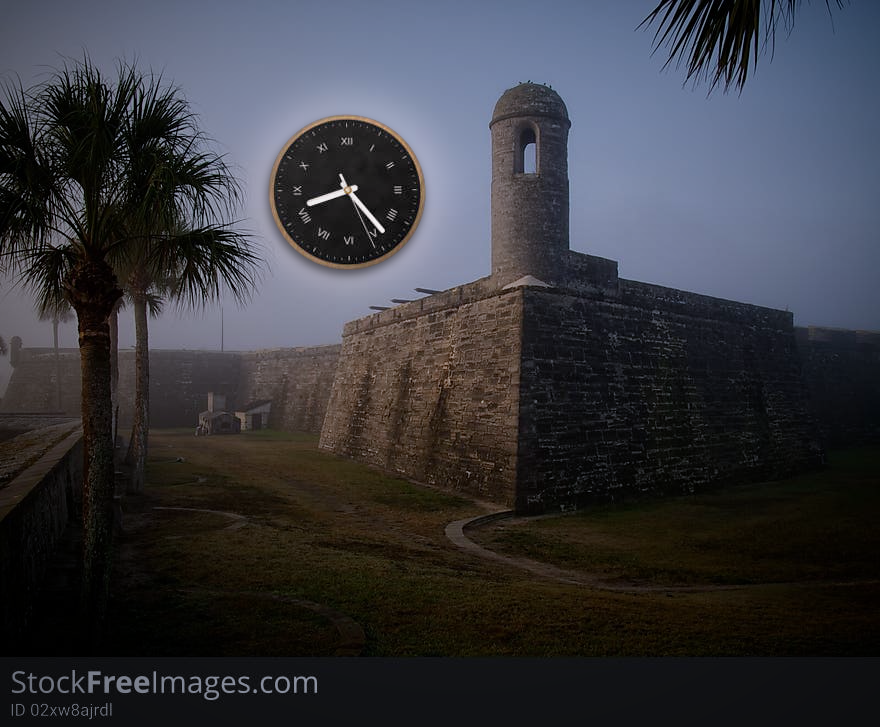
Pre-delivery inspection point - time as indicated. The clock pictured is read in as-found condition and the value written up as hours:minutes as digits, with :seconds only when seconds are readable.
8:23:26
